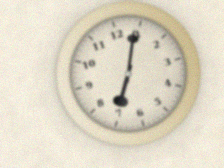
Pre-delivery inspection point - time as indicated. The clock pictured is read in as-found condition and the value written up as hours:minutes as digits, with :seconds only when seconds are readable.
7:04
